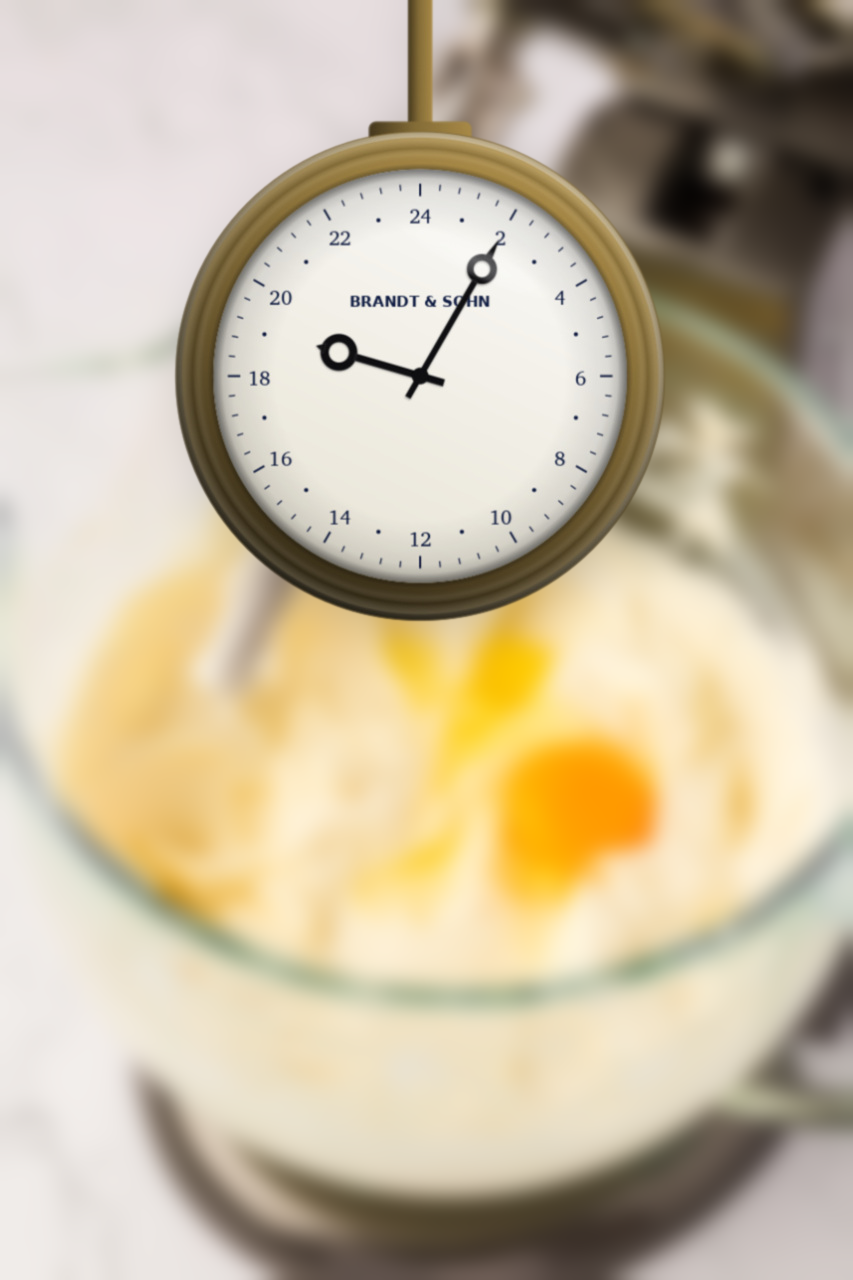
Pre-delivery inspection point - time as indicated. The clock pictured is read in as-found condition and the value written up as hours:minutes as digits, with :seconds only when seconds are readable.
19:05
